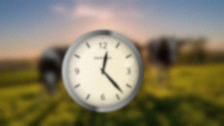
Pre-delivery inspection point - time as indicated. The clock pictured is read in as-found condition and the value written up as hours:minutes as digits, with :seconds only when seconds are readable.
12:23
